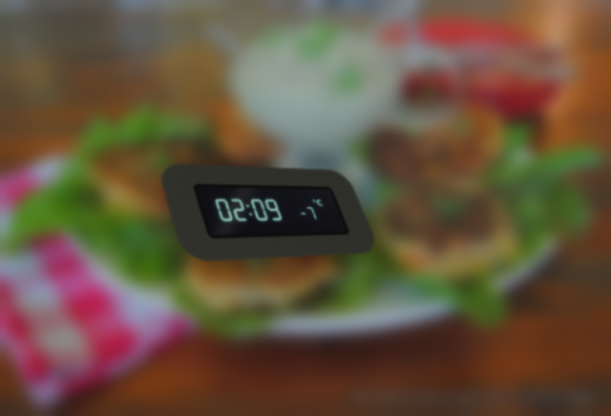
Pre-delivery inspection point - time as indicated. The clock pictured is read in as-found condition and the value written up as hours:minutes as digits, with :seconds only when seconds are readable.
2:09
